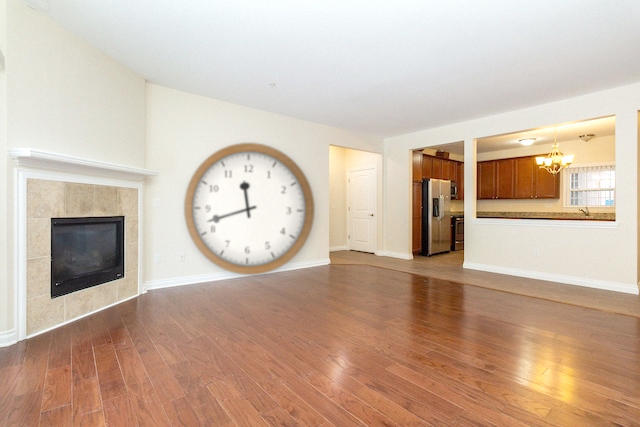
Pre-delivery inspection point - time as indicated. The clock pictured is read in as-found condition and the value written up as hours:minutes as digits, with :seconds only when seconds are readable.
11:42
